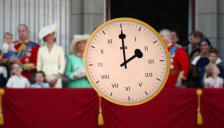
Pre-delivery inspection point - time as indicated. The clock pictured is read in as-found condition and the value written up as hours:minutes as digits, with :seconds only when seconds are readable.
2:00
